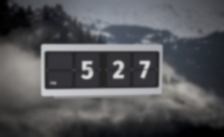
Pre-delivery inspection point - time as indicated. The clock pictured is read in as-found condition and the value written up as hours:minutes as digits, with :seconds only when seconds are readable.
5:27
